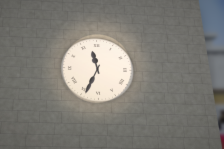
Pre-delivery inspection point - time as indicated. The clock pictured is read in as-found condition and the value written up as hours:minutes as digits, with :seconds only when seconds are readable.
11:34
